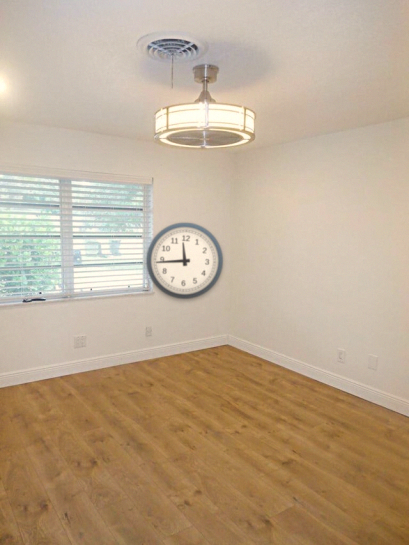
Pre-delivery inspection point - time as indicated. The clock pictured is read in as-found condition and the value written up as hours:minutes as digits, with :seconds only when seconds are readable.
11:44
